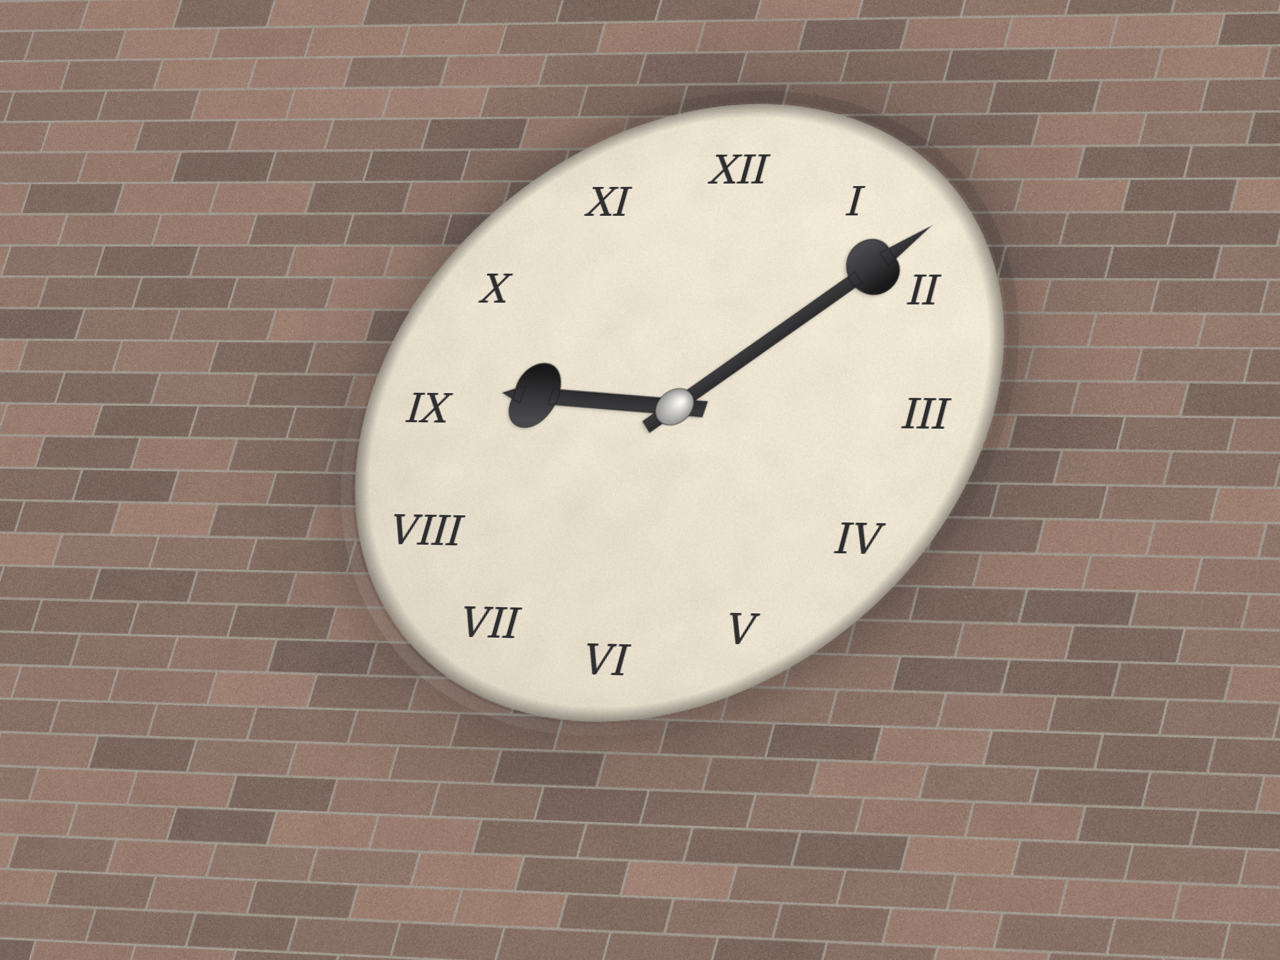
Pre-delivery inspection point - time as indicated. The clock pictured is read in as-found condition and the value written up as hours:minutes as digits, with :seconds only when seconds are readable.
9:08
